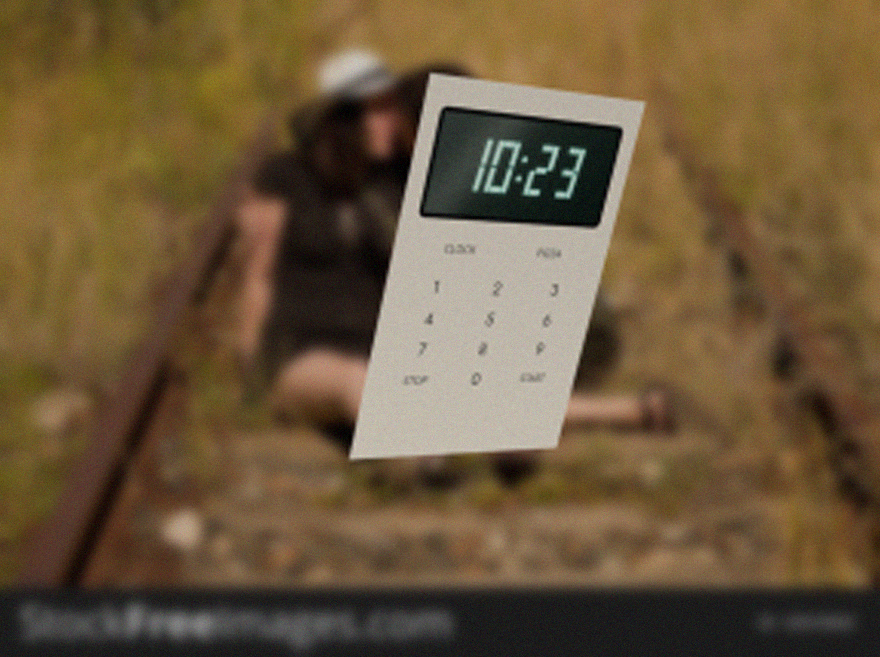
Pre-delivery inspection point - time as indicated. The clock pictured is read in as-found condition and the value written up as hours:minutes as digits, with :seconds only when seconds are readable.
10:23
